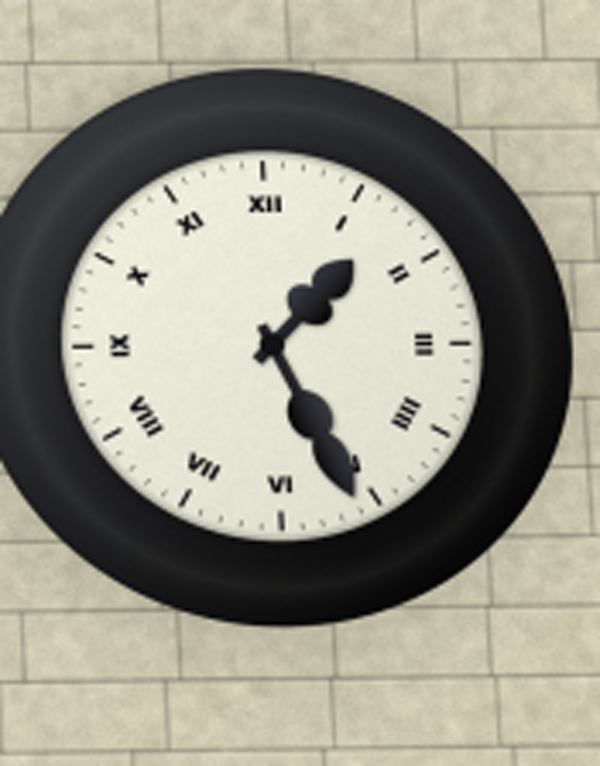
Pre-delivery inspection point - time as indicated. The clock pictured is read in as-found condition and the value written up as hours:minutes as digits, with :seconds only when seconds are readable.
1:26
